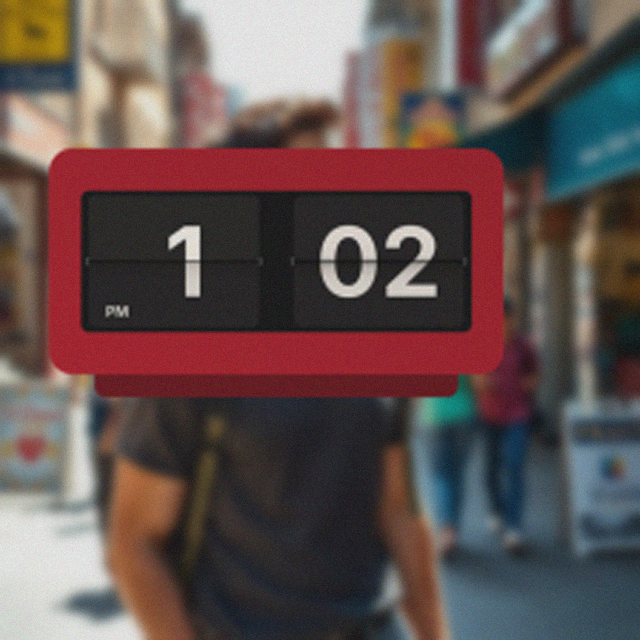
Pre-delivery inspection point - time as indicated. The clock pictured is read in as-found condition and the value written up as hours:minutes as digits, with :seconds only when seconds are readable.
1:02
